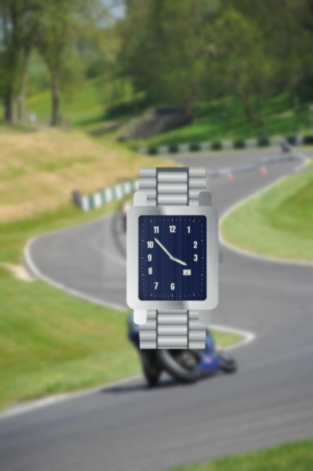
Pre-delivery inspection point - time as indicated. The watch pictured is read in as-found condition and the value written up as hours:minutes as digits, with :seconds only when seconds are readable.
3:53
